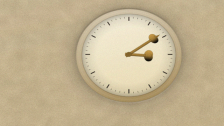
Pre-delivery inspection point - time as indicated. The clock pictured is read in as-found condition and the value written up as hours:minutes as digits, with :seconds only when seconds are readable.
3:09
